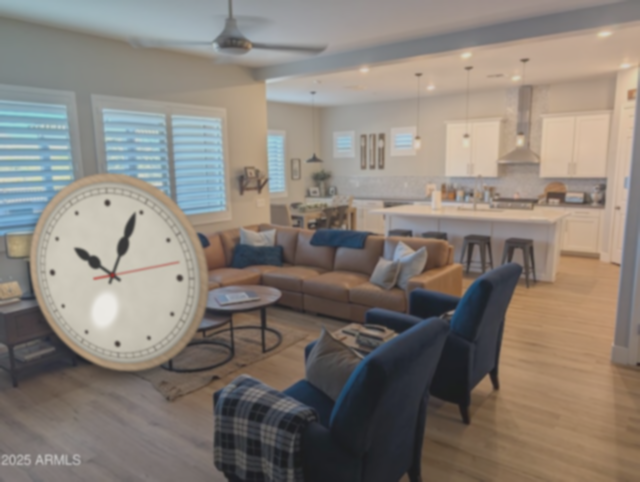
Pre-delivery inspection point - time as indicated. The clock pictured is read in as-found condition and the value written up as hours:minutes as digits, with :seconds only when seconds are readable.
10:04:13
